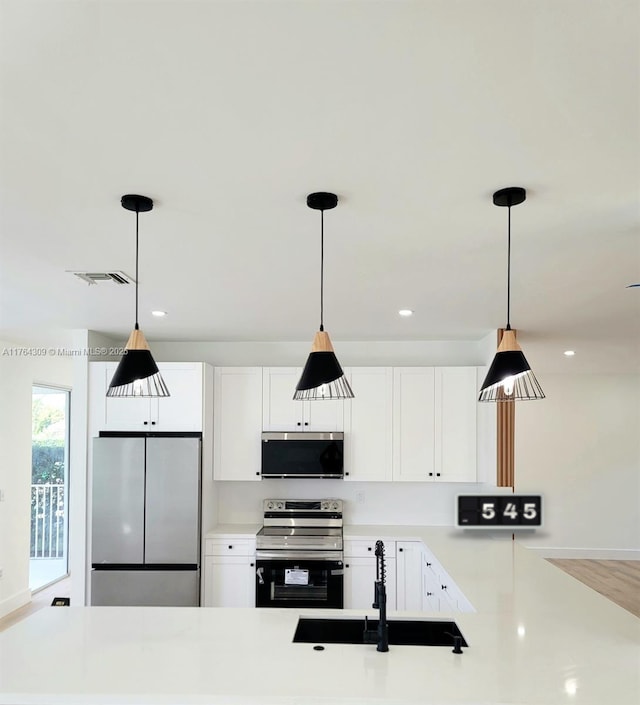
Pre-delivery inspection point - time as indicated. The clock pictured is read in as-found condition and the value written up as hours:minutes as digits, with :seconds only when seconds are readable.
5:45
